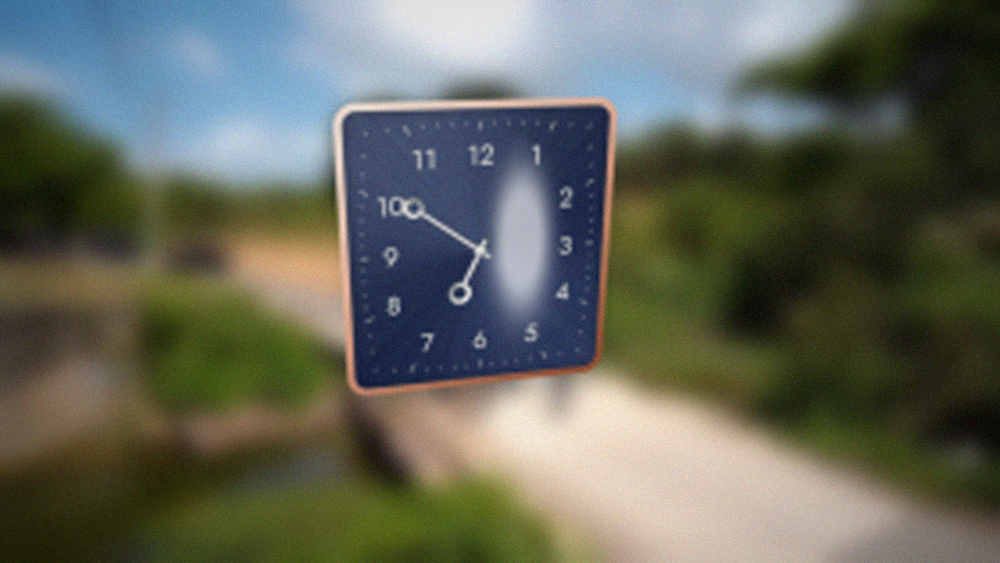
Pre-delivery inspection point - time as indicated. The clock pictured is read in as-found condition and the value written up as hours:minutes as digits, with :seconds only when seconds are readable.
6:51
